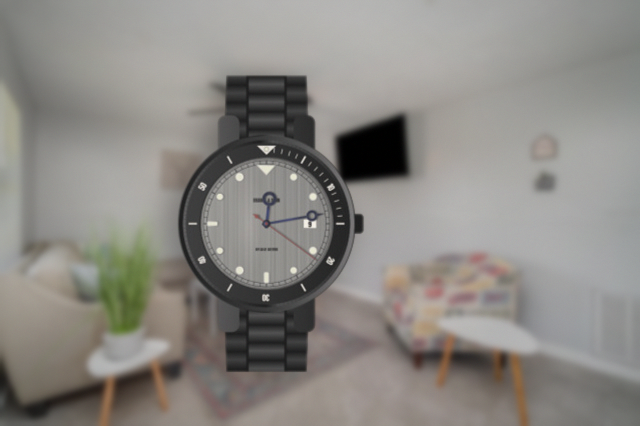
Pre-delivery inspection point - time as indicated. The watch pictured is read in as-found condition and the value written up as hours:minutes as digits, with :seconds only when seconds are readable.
12:13:21
